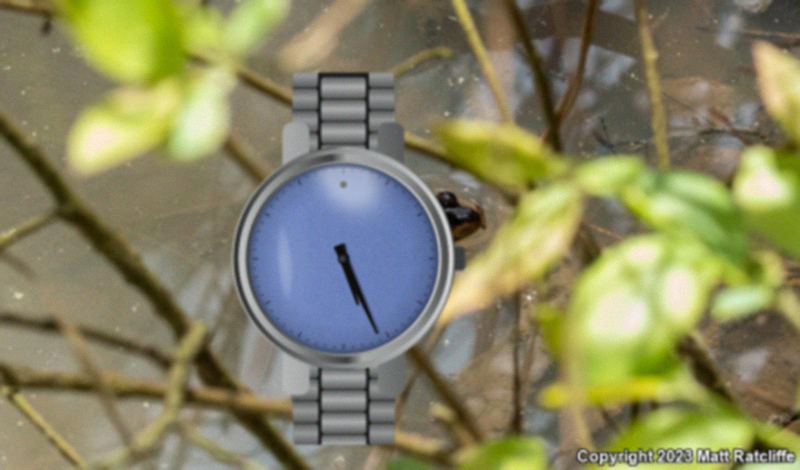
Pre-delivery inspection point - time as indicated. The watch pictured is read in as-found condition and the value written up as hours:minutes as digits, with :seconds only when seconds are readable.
5:26
